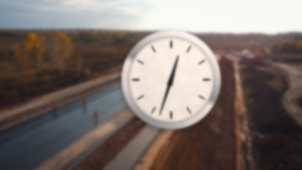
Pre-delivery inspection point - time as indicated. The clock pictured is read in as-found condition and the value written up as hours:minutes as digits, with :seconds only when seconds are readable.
12:33
